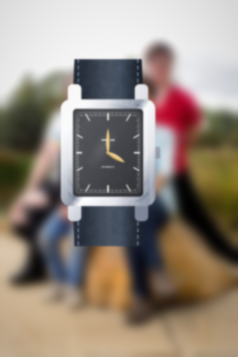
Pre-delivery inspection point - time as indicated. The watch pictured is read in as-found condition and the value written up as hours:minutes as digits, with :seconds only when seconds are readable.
4:00
